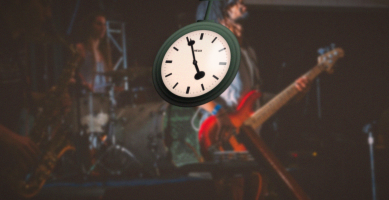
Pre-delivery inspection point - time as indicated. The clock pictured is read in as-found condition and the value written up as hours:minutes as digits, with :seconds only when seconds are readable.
4:56
